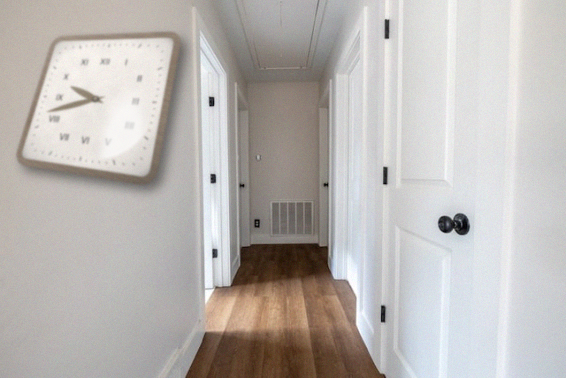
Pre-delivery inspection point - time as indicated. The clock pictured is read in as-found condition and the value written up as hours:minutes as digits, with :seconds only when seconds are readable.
9:42
